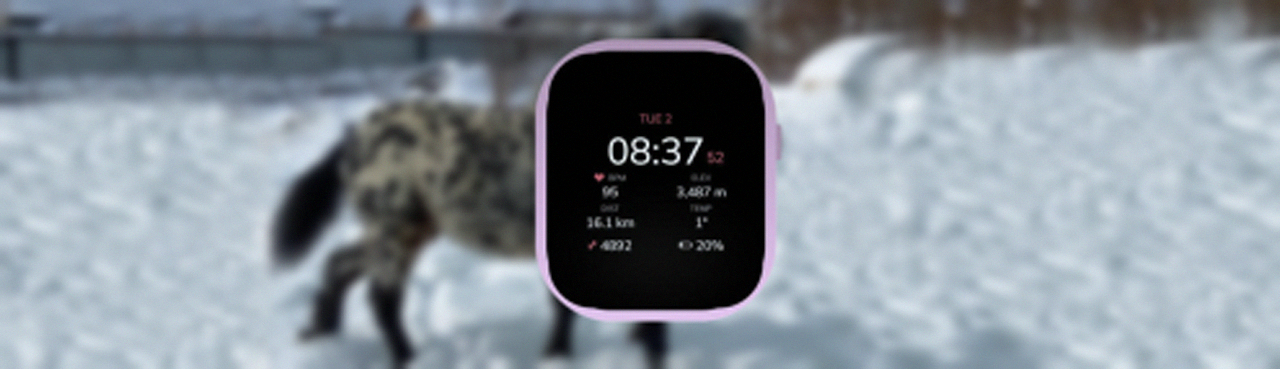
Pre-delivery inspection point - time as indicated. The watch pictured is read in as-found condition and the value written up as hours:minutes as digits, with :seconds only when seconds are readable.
8:37
